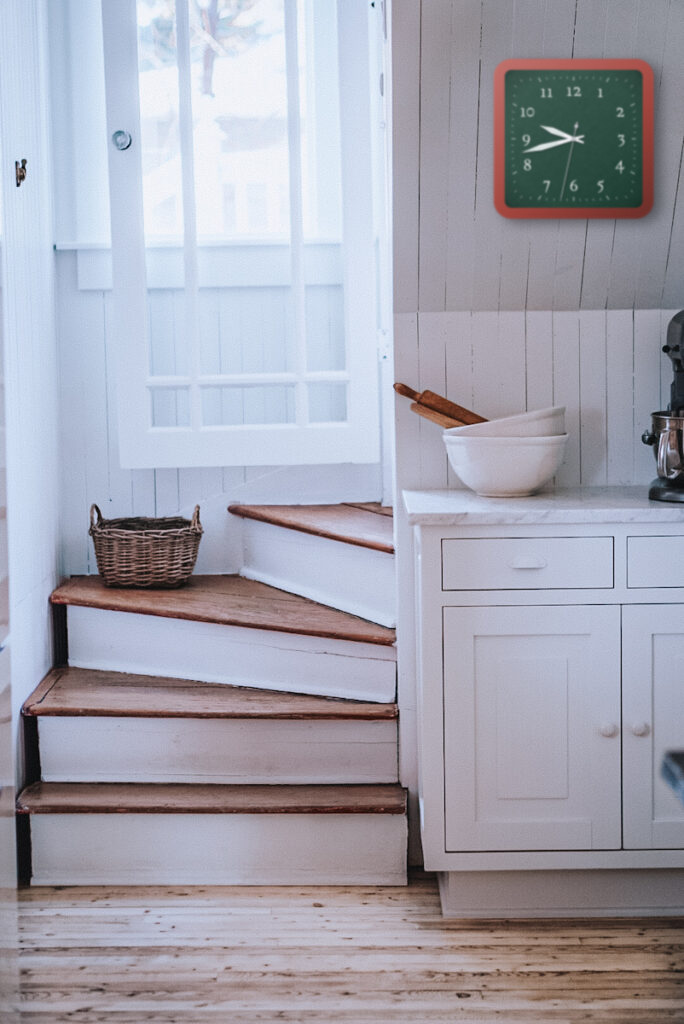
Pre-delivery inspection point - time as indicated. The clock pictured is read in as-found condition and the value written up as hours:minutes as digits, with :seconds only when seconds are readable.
9:42:32
